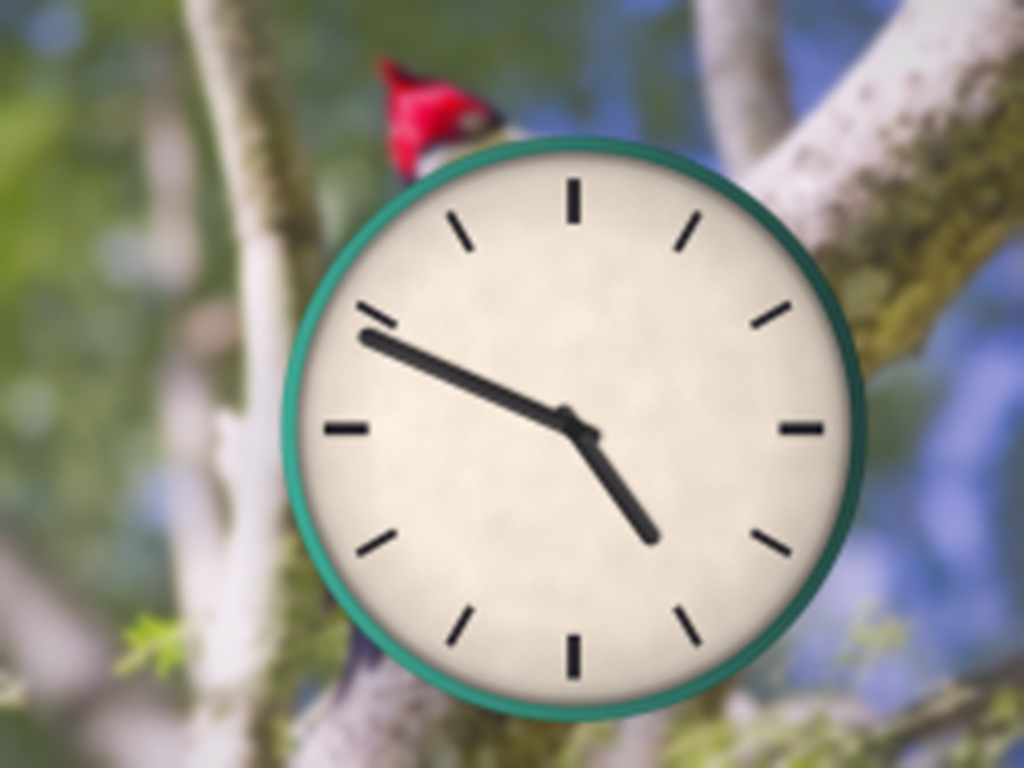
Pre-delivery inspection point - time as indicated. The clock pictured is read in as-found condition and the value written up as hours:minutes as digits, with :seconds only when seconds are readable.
4:49
